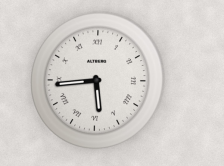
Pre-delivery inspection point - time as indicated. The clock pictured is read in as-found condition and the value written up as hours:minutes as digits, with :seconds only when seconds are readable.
5:44
